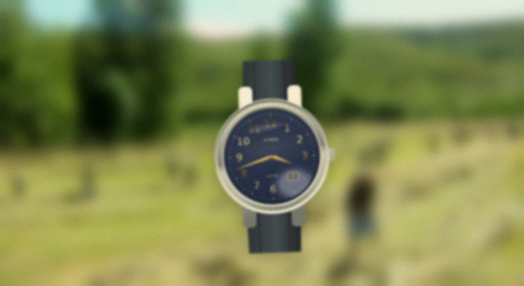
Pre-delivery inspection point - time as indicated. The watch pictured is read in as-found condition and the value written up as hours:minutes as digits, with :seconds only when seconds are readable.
3:42
